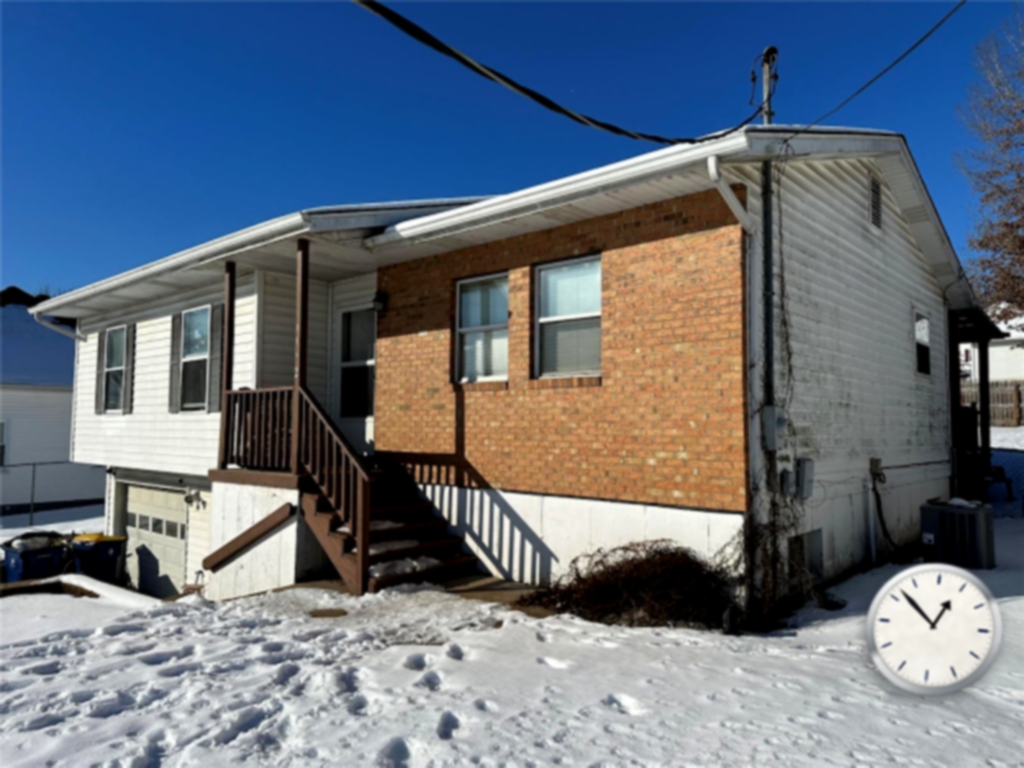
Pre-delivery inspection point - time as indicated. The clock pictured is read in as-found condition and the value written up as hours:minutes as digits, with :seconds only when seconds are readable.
12:52
